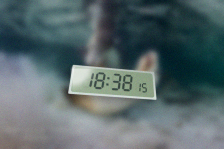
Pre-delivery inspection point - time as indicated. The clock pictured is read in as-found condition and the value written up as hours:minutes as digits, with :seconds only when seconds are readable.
18:38:15
